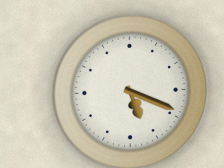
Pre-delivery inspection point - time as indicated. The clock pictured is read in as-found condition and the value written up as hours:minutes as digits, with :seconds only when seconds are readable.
5:19
